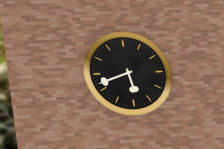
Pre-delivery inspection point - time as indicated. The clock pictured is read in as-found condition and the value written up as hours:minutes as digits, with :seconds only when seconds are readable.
5:42
